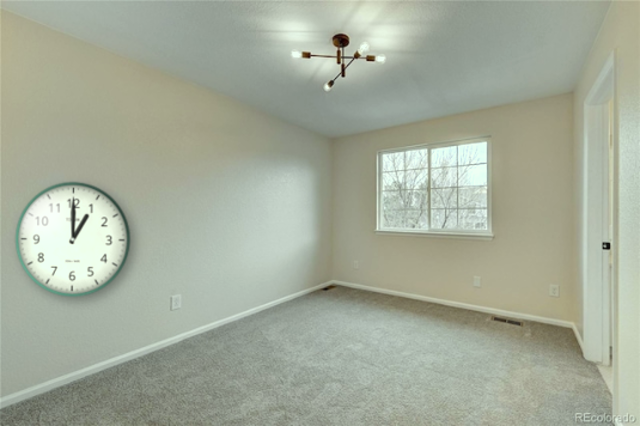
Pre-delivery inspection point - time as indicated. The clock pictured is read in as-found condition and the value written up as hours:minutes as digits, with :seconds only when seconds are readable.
1:00
